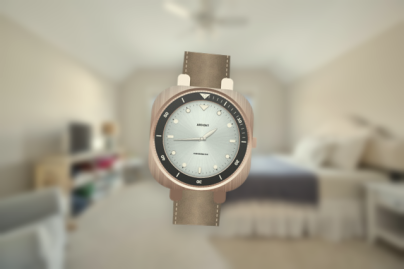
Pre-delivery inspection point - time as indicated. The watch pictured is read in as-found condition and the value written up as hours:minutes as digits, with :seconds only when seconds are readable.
1:44
